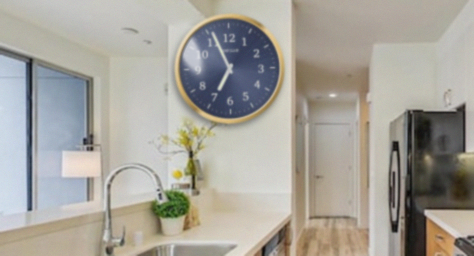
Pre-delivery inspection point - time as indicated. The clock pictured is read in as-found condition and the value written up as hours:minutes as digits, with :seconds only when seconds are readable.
6:56
